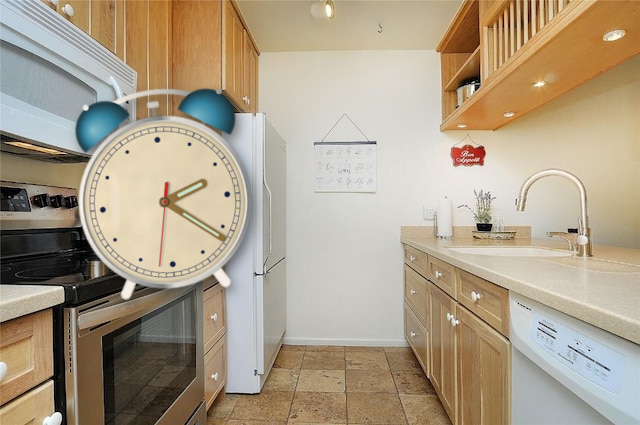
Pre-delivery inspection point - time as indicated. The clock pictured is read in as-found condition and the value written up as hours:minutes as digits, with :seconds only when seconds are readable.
2:21:32
